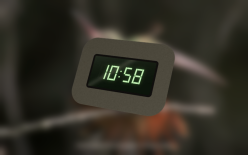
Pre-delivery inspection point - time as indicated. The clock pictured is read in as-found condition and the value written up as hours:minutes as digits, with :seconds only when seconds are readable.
10:58
